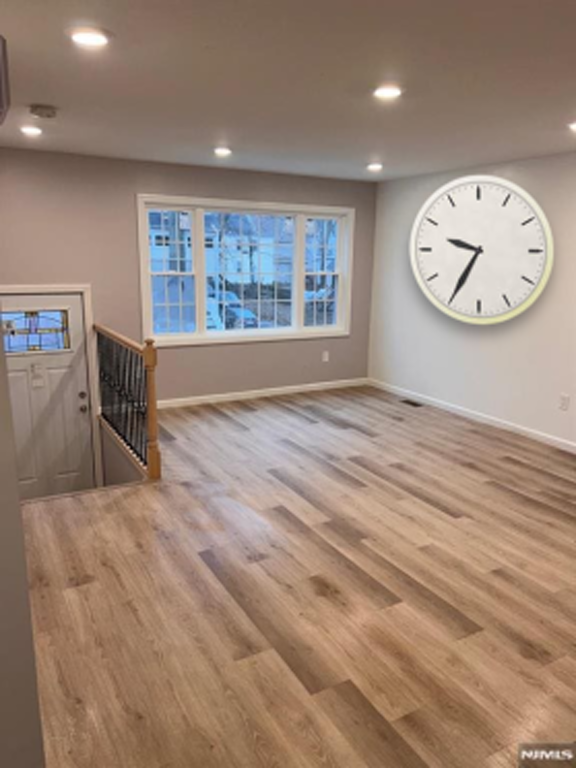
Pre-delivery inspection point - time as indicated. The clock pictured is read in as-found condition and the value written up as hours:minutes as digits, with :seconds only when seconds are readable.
9:35
